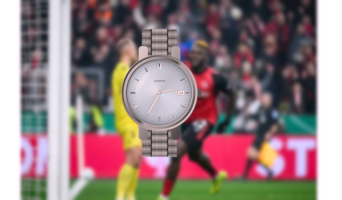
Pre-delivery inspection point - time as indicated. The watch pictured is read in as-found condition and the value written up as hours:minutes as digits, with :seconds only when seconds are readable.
2:35
